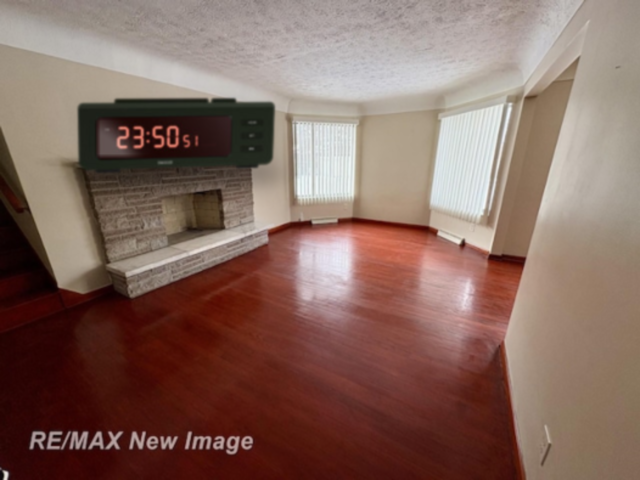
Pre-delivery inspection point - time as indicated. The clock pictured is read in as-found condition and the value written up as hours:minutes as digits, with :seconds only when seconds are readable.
23:50:51
